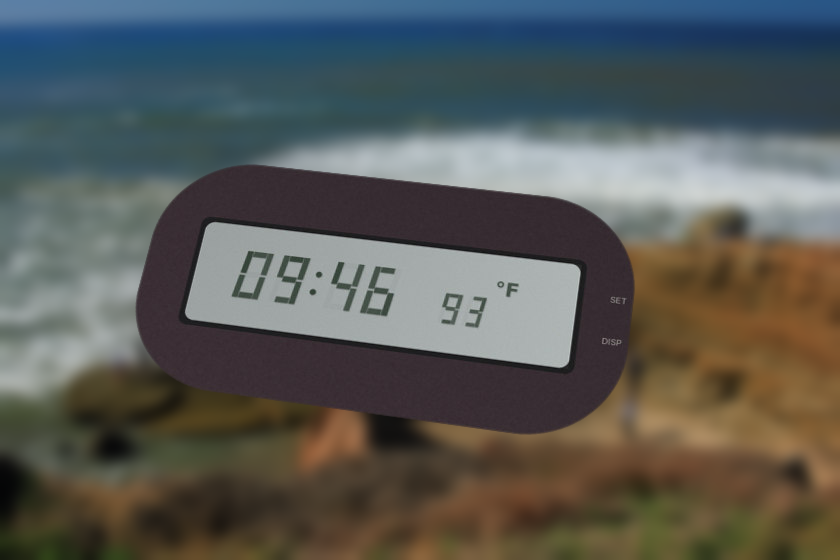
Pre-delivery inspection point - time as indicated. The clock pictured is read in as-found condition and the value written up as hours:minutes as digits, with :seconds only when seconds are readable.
9:46
